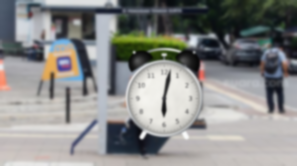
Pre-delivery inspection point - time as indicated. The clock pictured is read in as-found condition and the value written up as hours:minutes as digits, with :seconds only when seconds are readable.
6:02
